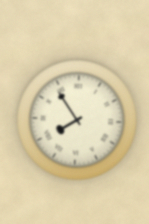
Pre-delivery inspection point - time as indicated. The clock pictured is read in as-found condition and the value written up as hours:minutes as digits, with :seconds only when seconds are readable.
7:54
